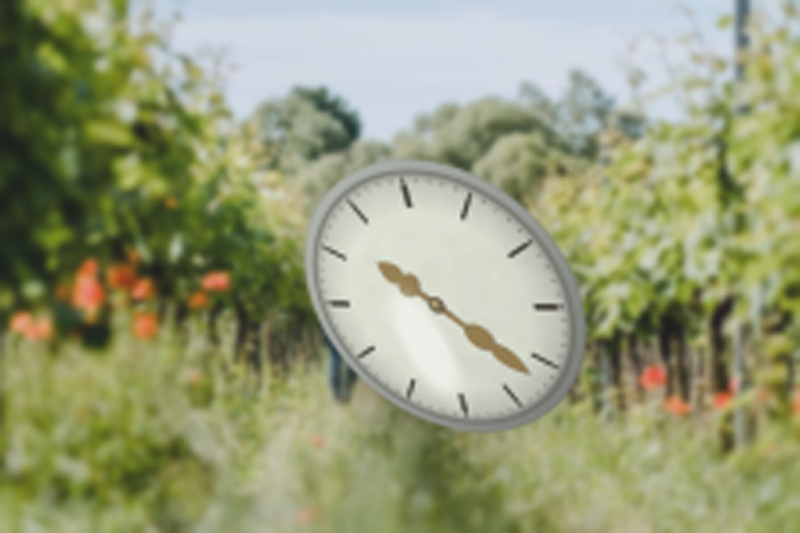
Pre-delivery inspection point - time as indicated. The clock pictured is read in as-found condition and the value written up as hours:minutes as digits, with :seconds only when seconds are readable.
10:22
